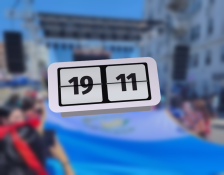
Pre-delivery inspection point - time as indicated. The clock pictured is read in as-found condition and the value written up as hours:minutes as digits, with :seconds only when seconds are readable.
19:11
